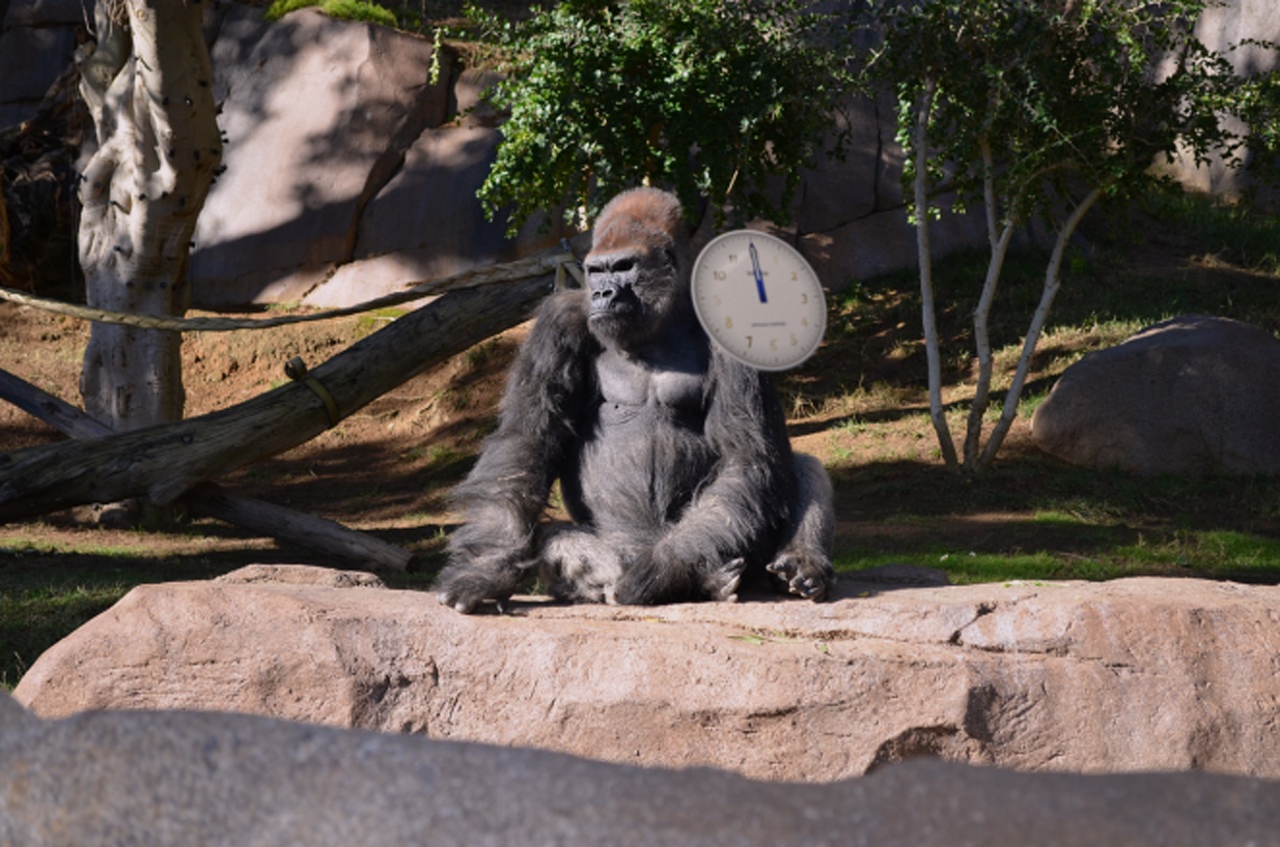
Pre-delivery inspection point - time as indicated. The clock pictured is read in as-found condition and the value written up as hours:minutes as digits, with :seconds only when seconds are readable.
12:00
